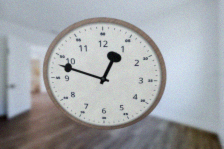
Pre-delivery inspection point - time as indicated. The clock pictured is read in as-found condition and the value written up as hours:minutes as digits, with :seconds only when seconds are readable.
12:48
